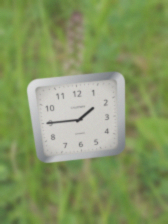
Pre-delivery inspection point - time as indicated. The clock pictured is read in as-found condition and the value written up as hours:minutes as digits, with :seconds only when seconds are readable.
1:45
